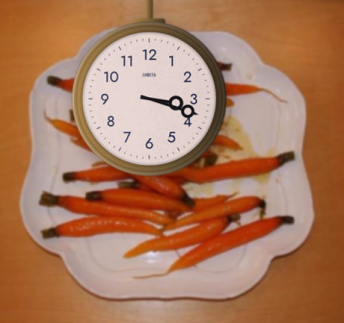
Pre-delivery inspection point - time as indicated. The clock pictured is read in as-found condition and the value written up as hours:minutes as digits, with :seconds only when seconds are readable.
3:18
